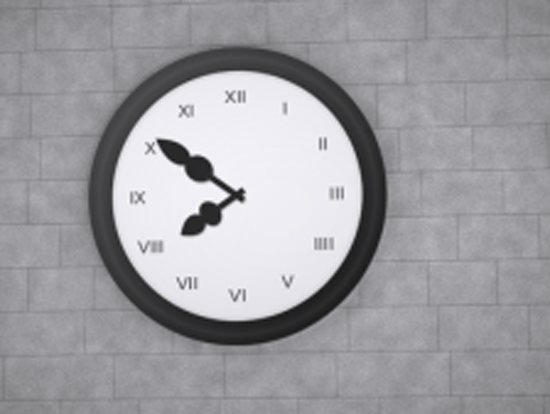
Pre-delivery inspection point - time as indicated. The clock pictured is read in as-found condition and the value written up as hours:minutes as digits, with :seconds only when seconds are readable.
7:51
